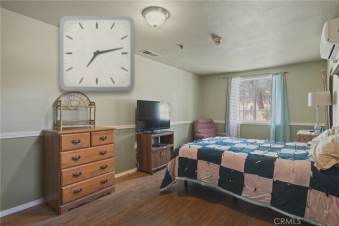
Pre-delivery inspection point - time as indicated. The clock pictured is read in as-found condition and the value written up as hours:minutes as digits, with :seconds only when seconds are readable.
7:13
